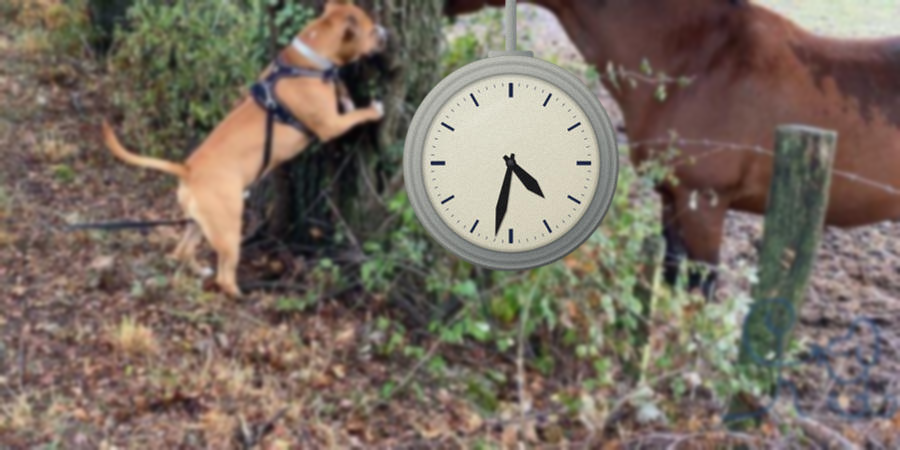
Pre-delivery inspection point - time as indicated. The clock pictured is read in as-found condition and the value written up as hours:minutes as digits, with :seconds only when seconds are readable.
4:32
